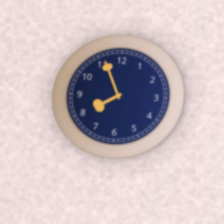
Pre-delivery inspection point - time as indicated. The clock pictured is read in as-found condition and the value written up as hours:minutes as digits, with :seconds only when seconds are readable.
7:56
